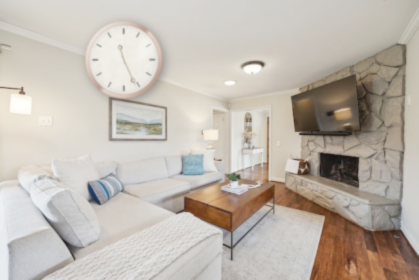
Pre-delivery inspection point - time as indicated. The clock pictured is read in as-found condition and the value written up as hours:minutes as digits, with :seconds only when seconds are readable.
11:26
